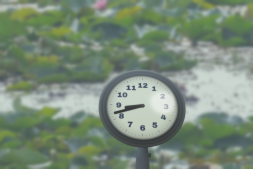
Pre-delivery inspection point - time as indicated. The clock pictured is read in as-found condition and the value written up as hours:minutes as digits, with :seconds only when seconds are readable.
8:42
